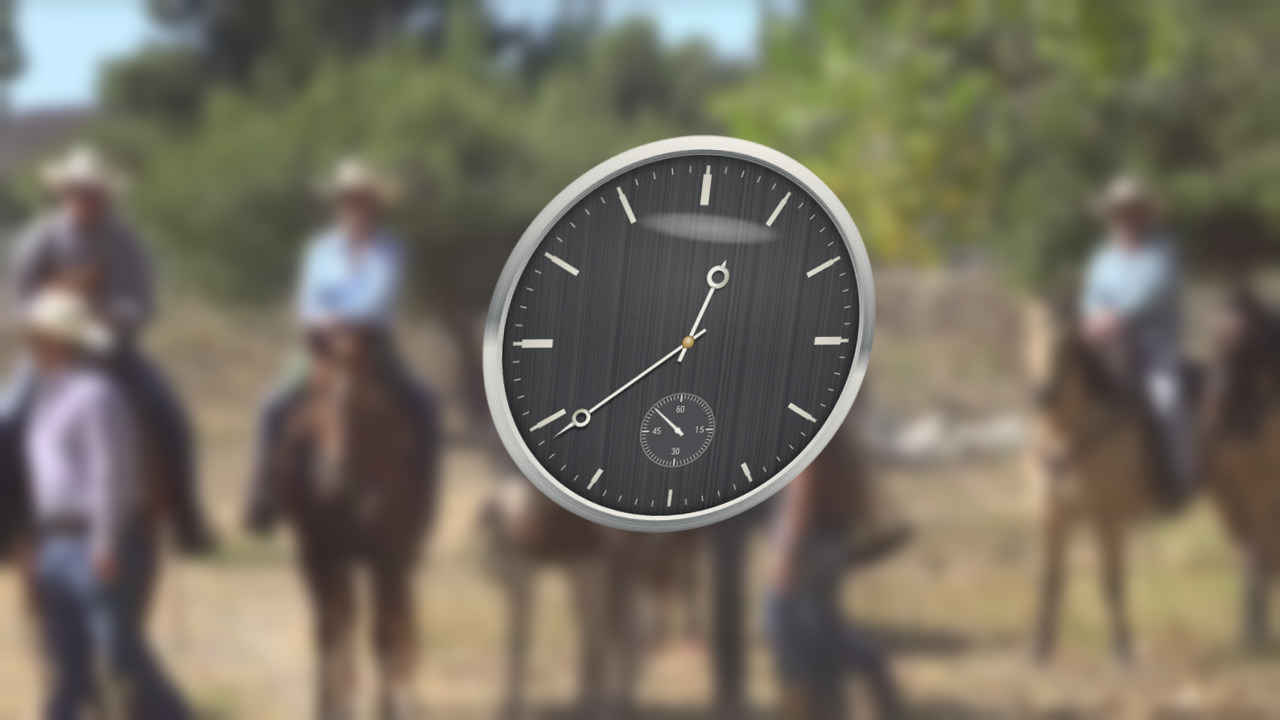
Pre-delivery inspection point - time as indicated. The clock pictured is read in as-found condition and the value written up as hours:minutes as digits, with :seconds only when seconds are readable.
12:38:52
